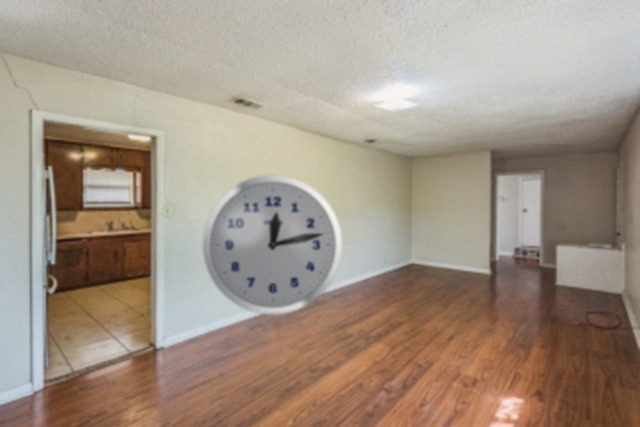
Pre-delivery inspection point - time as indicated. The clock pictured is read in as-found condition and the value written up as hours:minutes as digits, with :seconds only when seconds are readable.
12:13
